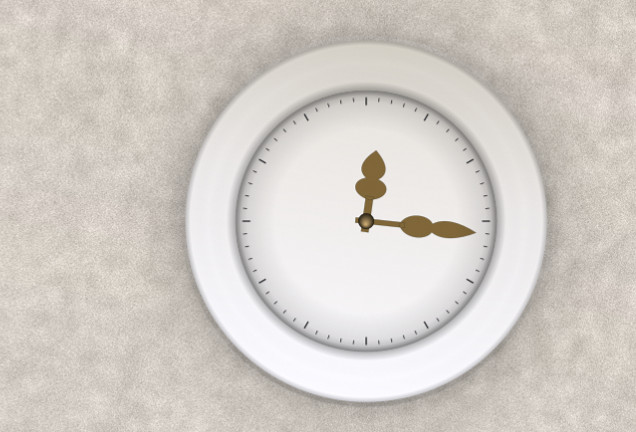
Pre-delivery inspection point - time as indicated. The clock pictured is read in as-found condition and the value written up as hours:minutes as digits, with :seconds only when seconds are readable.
12:16
